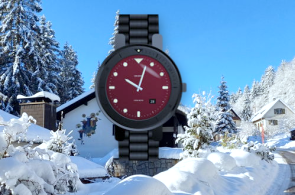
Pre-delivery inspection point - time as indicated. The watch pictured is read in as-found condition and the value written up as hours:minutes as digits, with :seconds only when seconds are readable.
10:03
